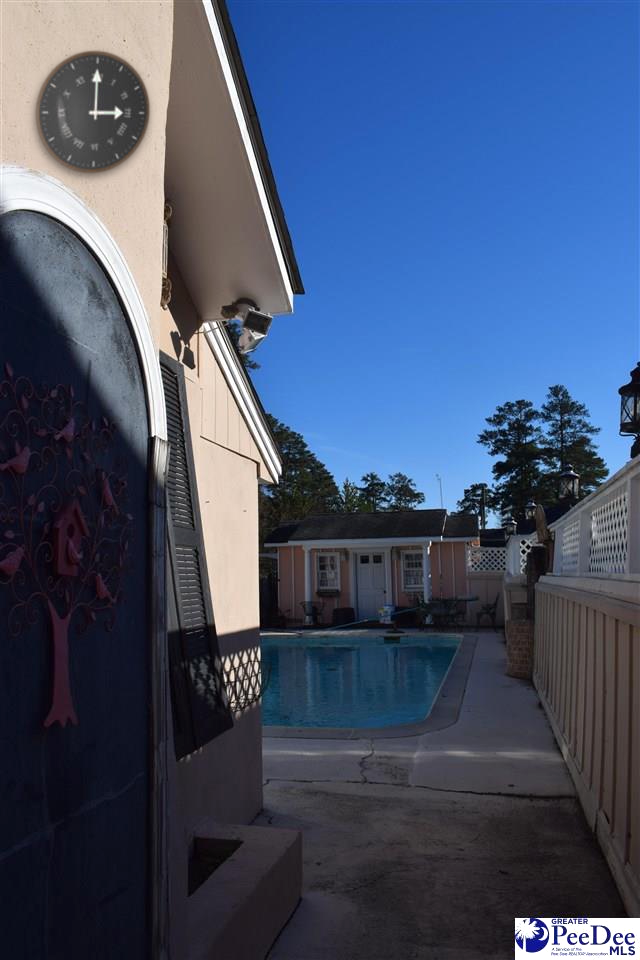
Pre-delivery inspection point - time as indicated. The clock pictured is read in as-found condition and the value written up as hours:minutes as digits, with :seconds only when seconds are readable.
3:00
